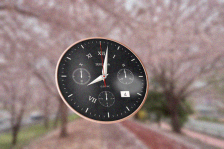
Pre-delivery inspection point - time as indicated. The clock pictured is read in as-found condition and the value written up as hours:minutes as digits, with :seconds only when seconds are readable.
8:02
